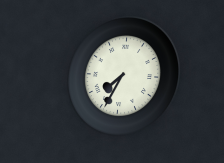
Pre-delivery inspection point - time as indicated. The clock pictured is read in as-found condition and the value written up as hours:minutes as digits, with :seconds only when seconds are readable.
7:34
